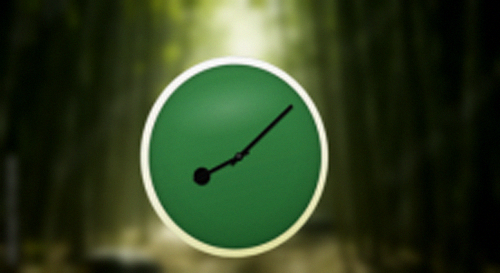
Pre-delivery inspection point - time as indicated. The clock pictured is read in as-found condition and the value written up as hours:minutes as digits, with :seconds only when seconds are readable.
8:08
